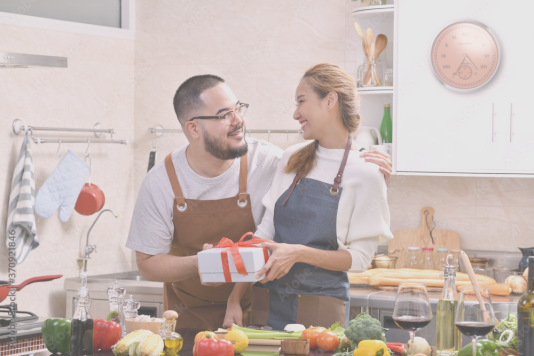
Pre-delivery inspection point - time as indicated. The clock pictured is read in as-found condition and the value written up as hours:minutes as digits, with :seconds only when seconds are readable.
4:35
